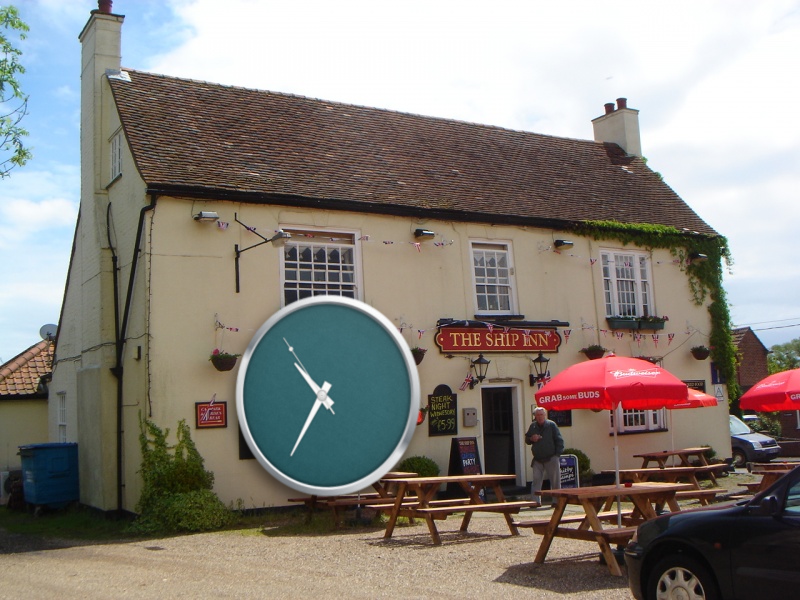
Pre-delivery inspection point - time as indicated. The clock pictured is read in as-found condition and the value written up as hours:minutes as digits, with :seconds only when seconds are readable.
10:34:54
